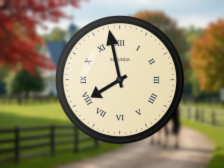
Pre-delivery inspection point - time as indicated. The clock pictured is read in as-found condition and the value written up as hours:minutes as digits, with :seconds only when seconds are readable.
7:58
